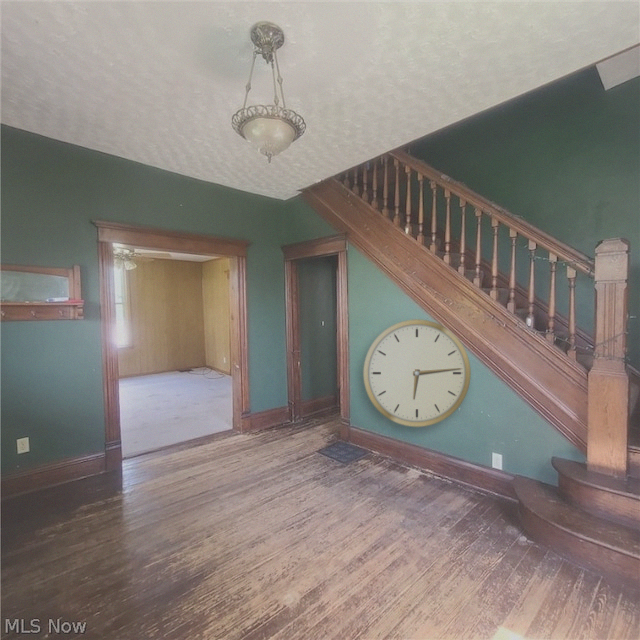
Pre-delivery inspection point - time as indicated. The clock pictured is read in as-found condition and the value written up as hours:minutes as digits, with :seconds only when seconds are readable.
6:14
